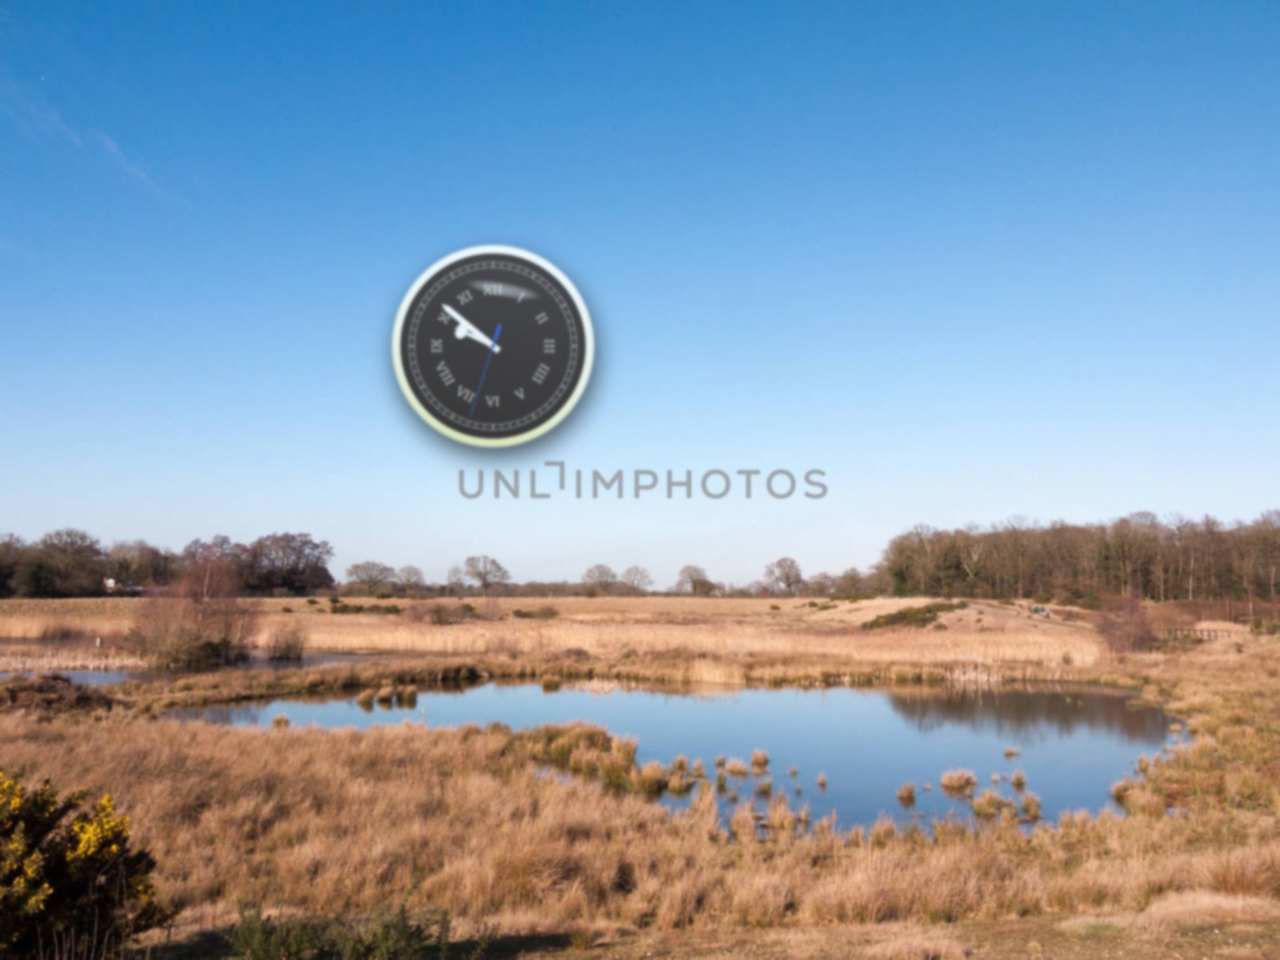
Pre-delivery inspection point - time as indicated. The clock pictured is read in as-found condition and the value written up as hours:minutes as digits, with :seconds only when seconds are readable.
9:51:33
